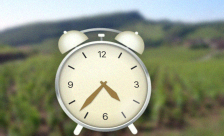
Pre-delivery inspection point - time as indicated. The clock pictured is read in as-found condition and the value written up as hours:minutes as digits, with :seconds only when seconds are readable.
4:37
